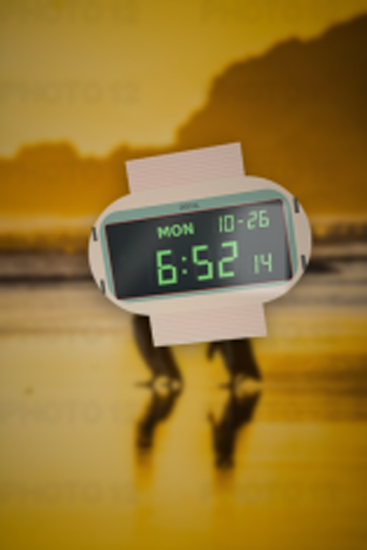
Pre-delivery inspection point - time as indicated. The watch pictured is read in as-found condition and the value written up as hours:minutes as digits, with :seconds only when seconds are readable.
6:52:14
